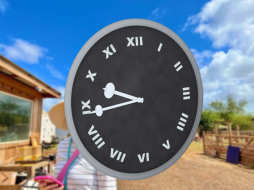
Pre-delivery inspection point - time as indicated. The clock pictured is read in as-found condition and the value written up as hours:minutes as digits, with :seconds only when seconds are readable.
9:44
